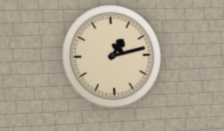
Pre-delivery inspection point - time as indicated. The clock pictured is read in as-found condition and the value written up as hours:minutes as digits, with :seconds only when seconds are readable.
1:13
